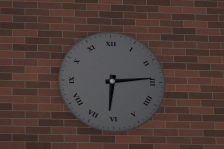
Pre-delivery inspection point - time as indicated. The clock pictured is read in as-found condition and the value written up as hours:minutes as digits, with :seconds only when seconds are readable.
6:14
